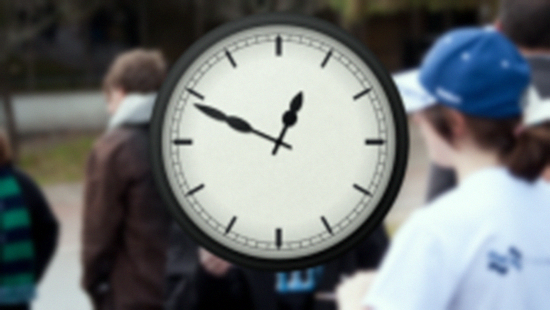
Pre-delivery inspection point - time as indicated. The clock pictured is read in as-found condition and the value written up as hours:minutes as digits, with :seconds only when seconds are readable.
12:49
